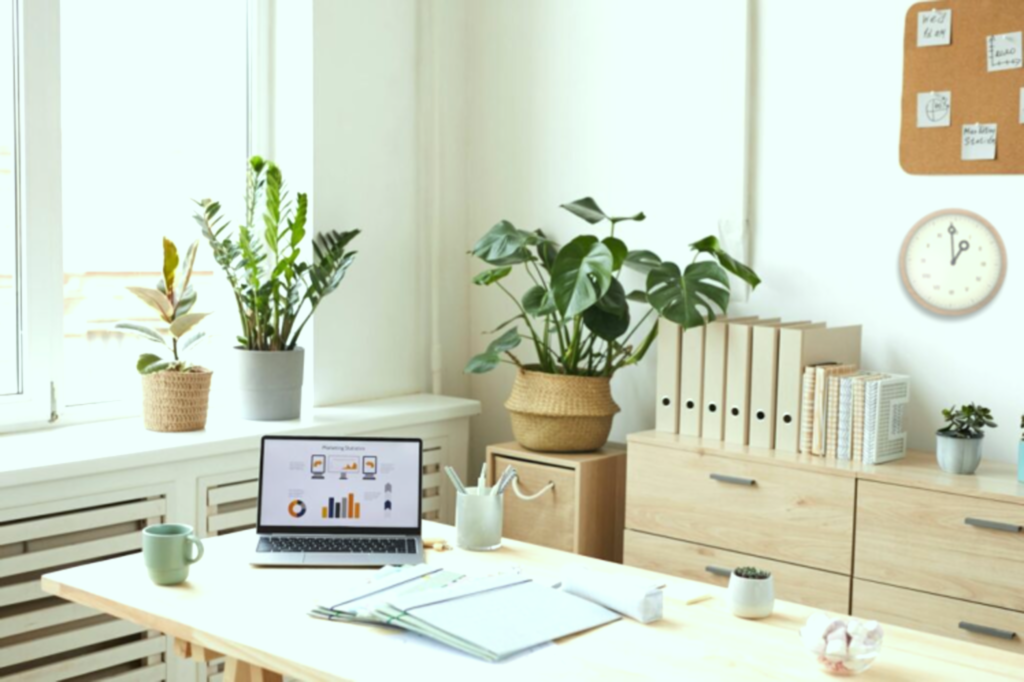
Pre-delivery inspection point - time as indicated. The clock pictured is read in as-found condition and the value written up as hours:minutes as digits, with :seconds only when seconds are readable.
12:59
